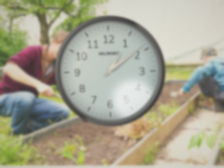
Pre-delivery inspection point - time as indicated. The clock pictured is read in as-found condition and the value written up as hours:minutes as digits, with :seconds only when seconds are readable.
1:09
